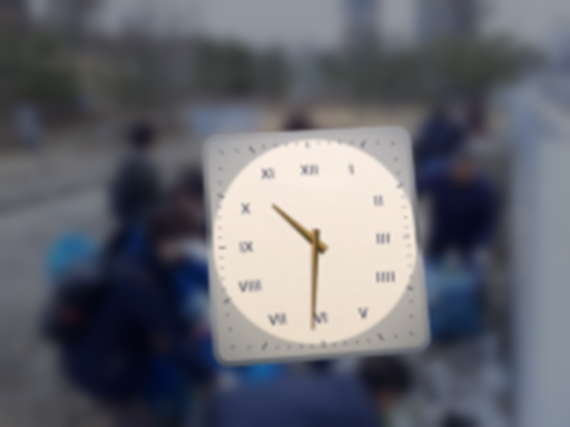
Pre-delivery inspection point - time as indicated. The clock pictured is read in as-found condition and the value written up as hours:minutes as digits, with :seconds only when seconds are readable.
10:31
